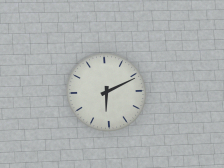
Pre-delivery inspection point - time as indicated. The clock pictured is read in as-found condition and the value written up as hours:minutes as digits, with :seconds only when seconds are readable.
6:11
